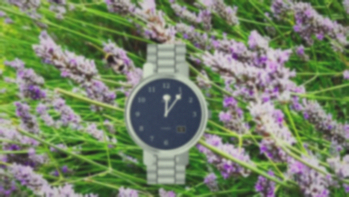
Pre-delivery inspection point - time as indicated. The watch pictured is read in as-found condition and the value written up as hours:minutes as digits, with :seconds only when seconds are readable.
12:06
